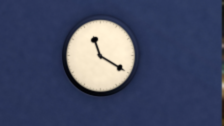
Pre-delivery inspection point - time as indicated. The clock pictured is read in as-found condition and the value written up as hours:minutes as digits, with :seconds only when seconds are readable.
11:20
